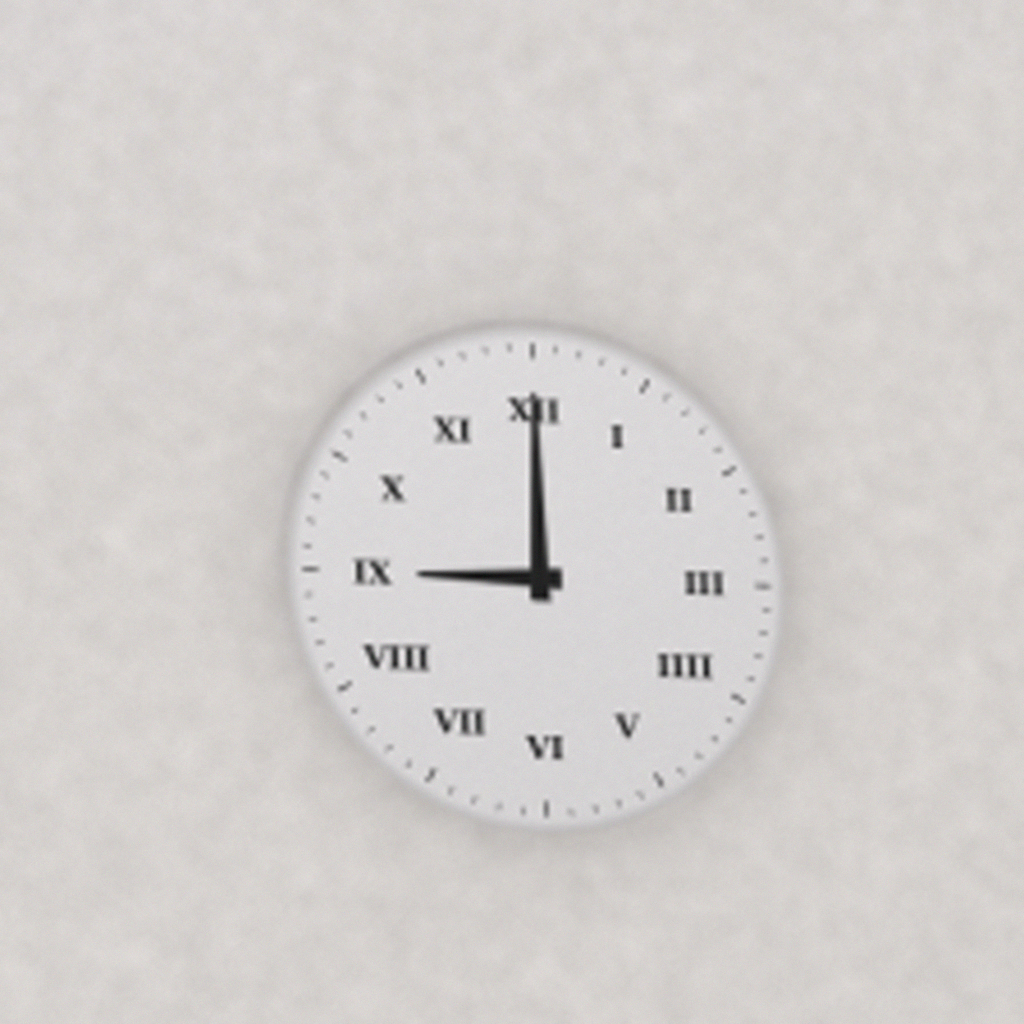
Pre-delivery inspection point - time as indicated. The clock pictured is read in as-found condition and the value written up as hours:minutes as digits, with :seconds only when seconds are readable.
9:00
